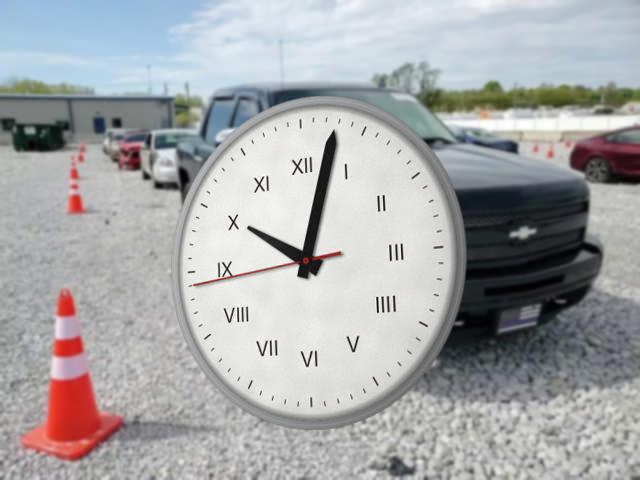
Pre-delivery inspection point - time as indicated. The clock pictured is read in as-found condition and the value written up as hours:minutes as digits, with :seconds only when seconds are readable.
10:02:44
